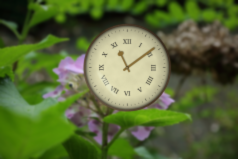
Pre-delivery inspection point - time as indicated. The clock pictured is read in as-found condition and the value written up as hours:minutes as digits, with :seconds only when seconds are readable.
11:09
